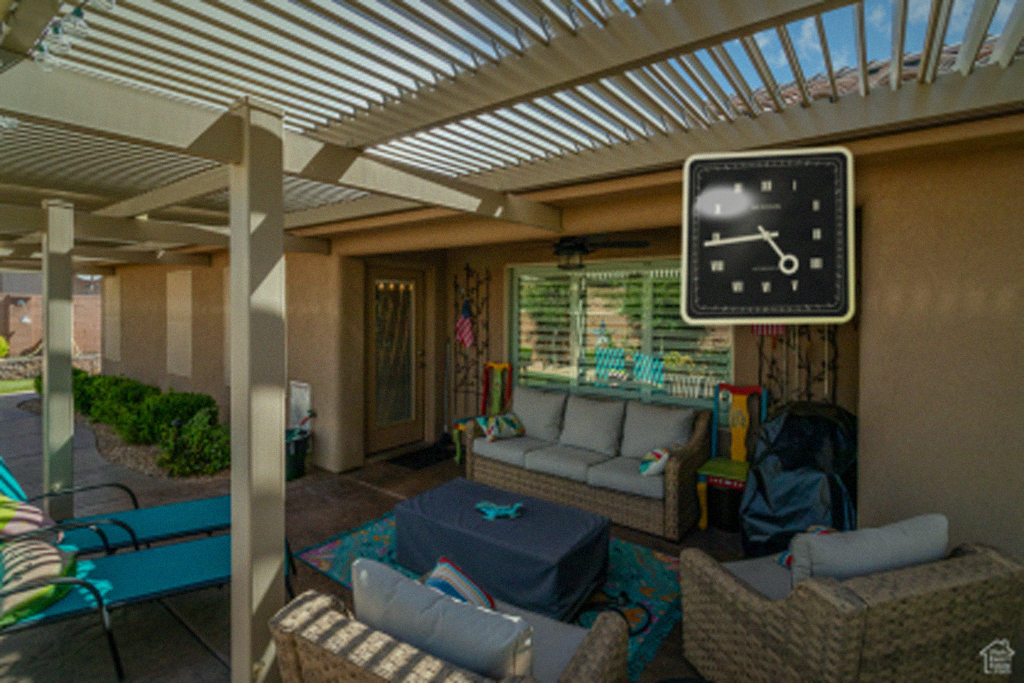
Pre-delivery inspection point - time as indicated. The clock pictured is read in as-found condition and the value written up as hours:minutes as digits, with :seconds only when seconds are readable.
4:44
